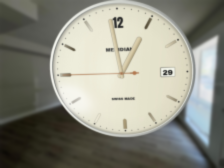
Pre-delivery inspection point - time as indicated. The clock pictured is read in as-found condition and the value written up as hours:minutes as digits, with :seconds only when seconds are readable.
12:58:45
